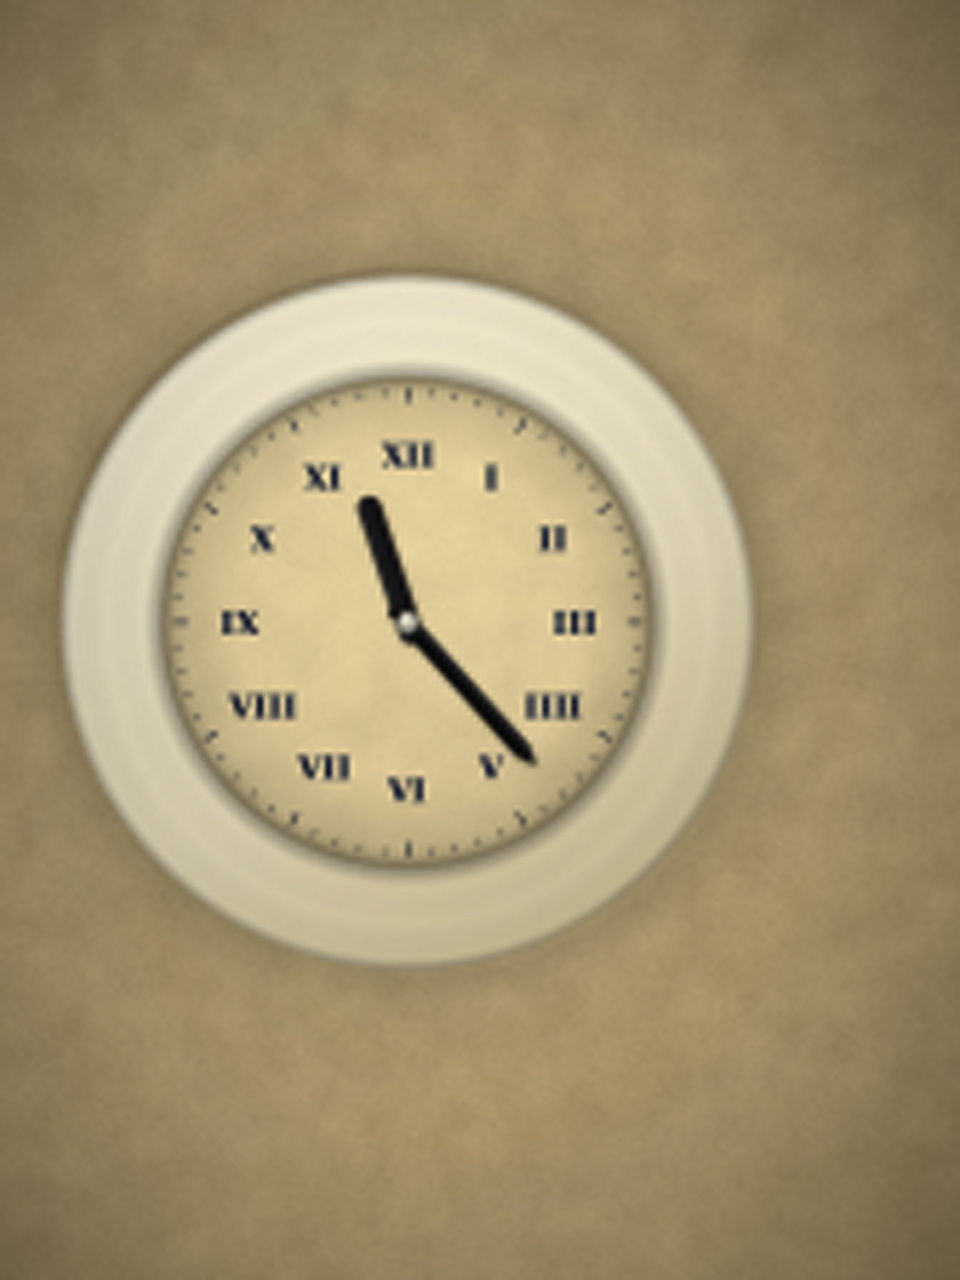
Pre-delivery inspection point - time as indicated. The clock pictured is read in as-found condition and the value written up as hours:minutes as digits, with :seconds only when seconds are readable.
11:23
